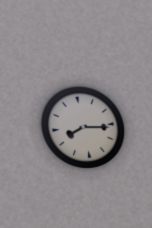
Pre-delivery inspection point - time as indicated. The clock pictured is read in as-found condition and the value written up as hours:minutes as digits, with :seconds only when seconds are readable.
8:16
